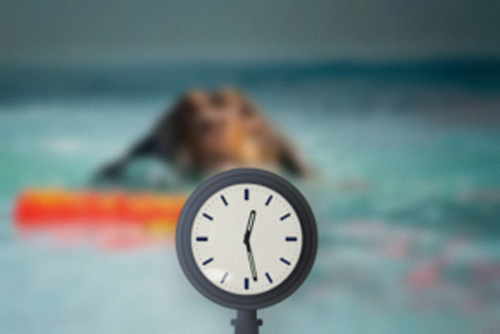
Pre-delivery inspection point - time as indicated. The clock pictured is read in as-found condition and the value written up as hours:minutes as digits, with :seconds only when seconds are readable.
12:28
